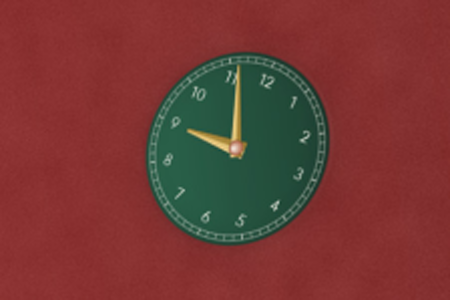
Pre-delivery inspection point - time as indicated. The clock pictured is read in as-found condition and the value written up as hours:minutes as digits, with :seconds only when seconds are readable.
8:56
